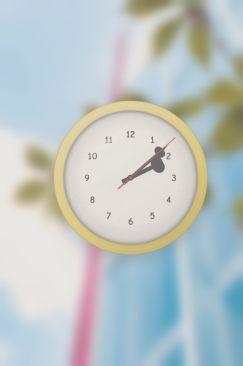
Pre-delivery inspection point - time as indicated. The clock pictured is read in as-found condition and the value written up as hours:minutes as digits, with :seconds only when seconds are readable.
2:08:08
